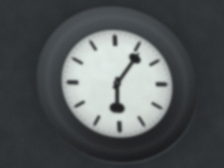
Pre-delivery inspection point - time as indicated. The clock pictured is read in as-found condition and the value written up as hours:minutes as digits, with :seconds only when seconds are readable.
6:06
